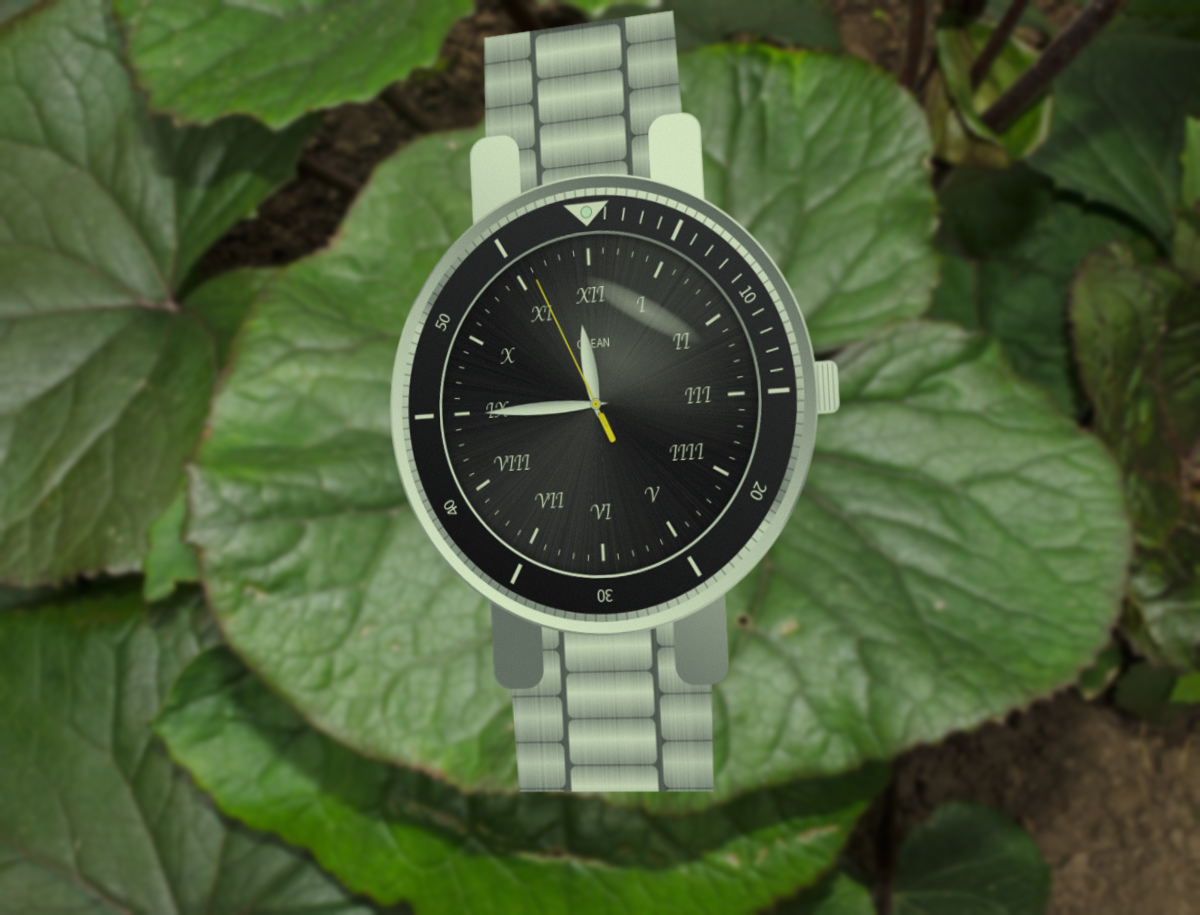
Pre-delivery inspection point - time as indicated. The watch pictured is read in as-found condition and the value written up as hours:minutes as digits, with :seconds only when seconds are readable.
11:44:56
